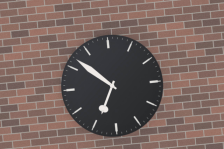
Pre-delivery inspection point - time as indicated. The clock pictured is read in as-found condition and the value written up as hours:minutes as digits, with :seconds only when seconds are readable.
6:52
